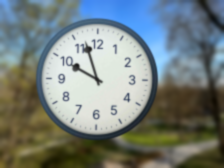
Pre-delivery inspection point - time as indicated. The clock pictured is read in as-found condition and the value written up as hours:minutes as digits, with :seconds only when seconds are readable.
9:57
